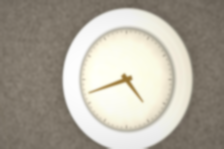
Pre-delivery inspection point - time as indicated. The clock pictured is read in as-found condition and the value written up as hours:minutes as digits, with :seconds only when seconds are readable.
4:42
